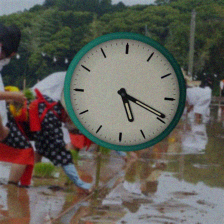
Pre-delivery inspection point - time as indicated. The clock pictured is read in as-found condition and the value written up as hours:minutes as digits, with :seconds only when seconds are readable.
5:19
